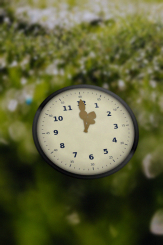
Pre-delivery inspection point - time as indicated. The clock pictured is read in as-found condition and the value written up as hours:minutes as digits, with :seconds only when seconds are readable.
1:00
